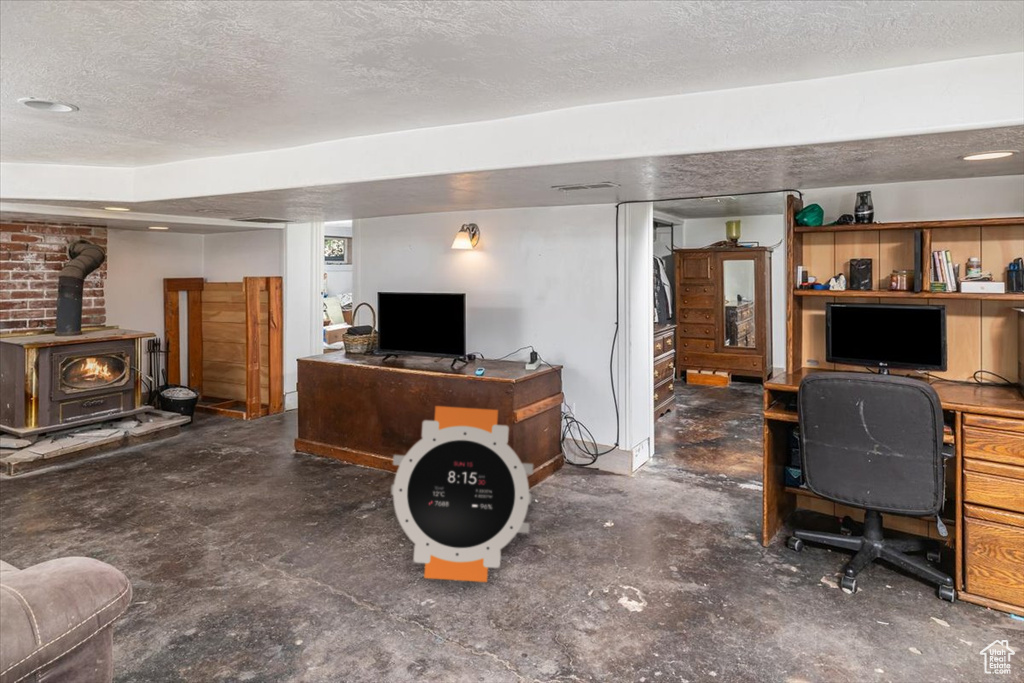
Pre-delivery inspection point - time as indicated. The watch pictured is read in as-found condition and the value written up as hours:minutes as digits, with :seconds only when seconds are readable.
8:15
